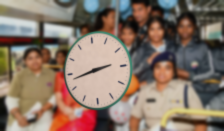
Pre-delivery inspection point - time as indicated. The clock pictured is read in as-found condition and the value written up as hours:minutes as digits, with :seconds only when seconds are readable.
2:43
